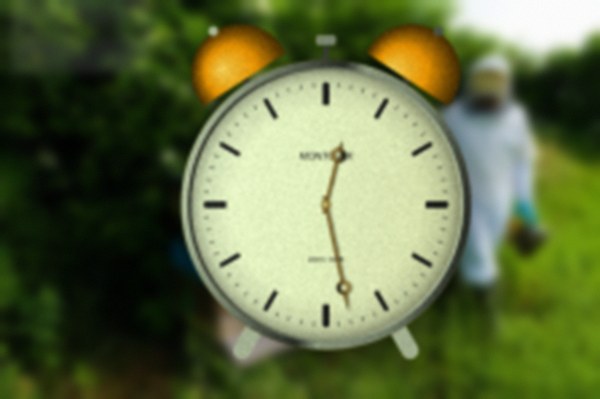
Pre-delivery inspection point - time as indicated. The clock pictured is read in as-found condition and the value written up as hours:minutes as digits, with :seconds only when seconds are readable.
12:28
